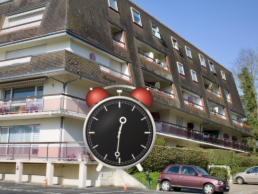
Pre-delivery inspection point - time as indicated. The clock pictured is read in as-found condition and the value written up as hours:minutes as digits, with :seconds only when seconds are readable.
12:31
